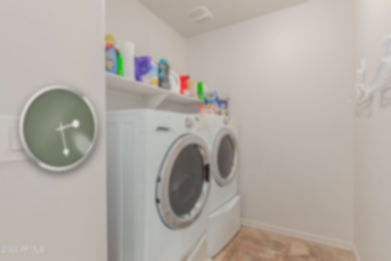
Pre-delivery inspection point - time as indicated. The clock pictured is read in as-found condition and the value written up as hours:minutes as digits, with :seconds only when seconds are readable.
2:28
